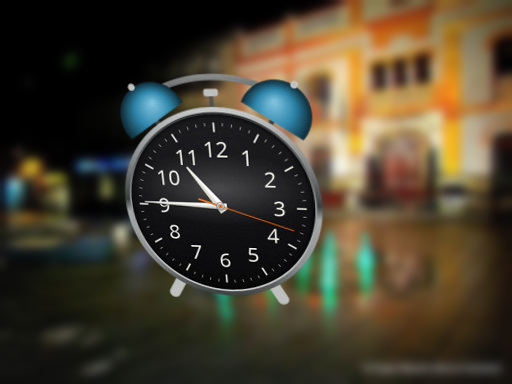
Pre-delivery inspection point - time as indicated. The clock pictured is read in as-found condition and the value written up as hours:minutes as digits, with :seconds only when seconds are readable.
10:45:18
